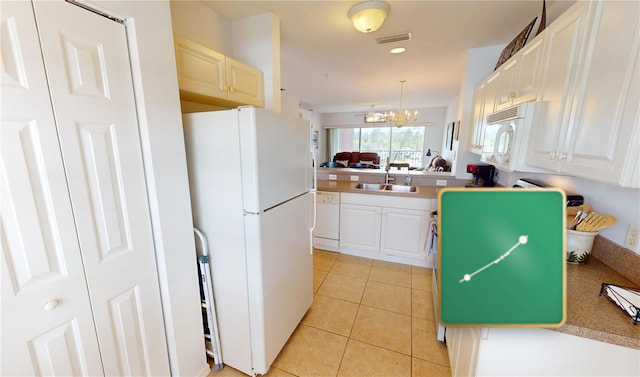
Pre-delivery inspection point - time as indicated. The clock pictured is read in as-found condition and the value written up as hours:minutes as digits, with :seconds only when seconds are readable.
1:40
